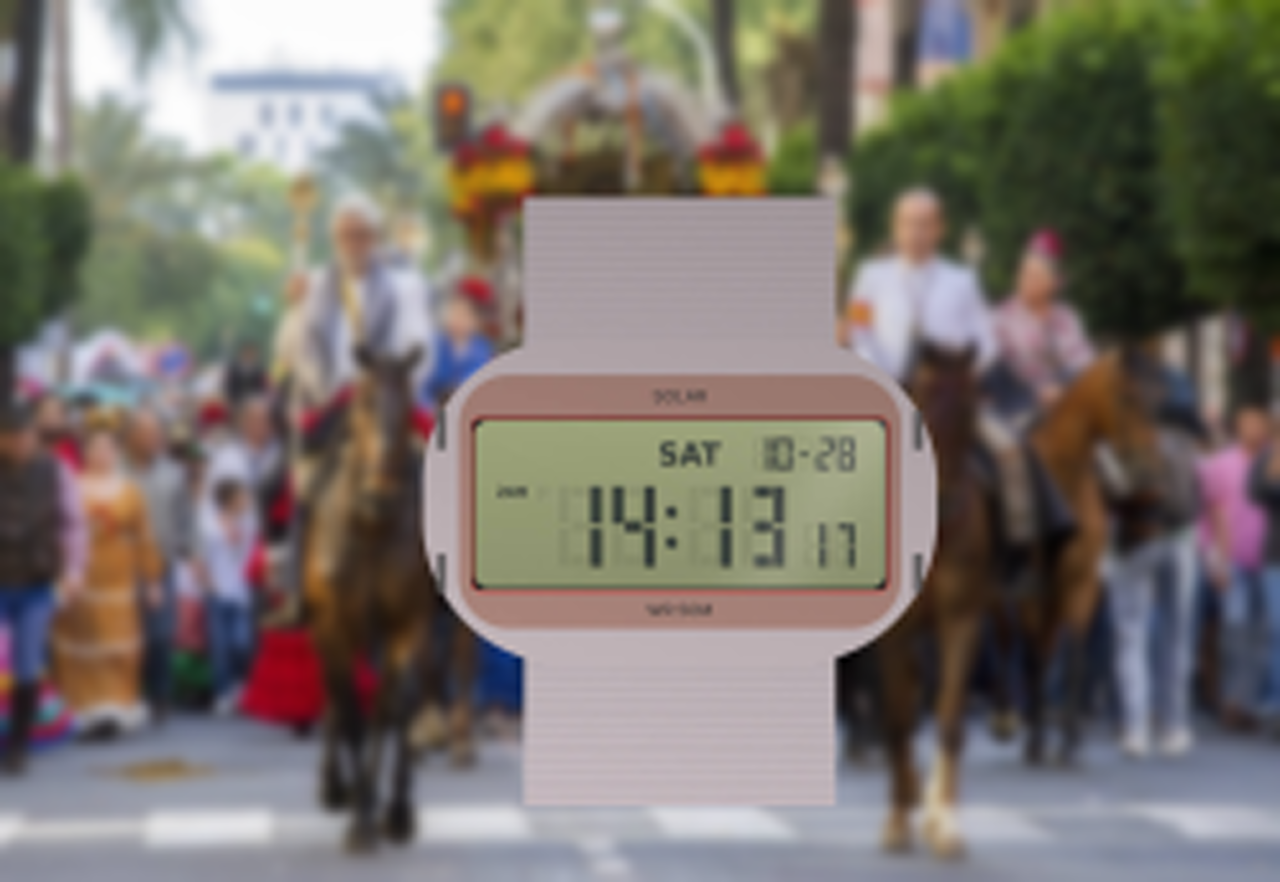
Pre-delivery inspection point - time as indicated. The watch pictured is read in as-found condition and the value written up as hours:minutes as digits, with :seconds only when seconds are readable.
14:13:17
